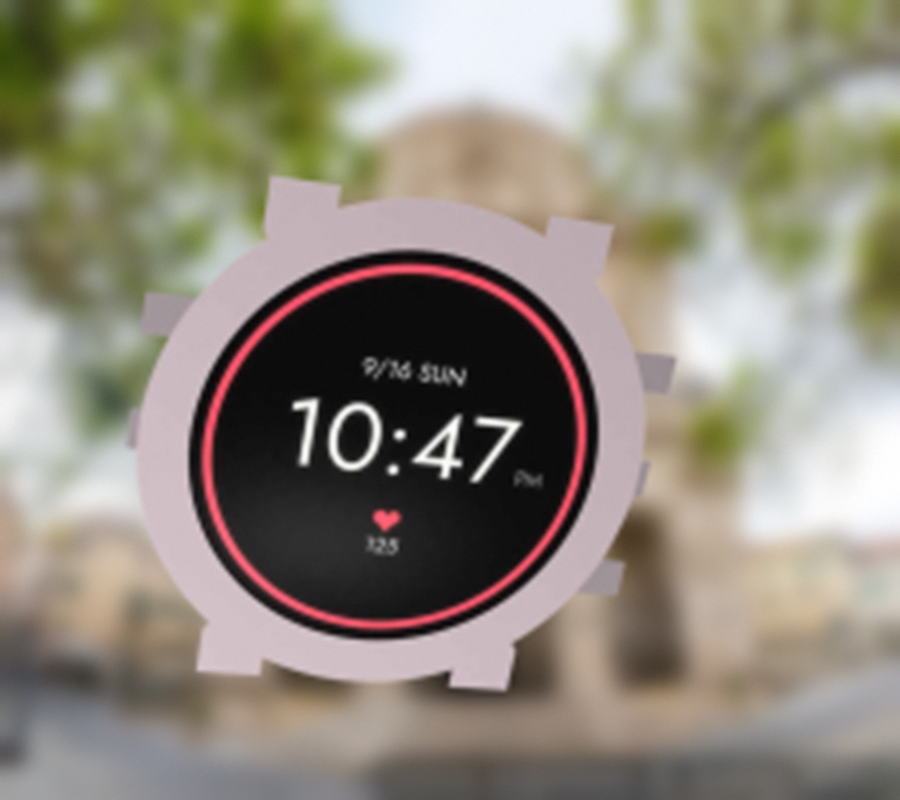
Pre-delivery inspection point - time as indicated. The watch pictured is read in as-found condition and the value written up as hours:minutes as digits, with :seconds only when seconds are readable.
10:47
